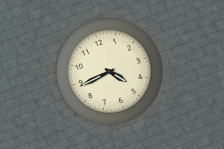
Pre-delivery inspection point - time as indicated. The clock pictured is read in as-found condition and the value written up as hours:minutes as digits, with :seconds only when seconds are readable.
4:44
